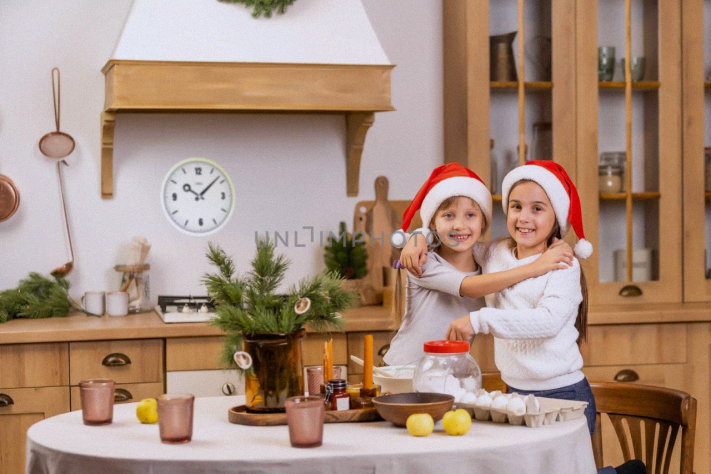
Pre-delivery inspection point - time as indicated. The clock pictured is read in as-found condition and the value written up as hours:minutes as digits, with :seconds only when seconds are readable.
10:08
